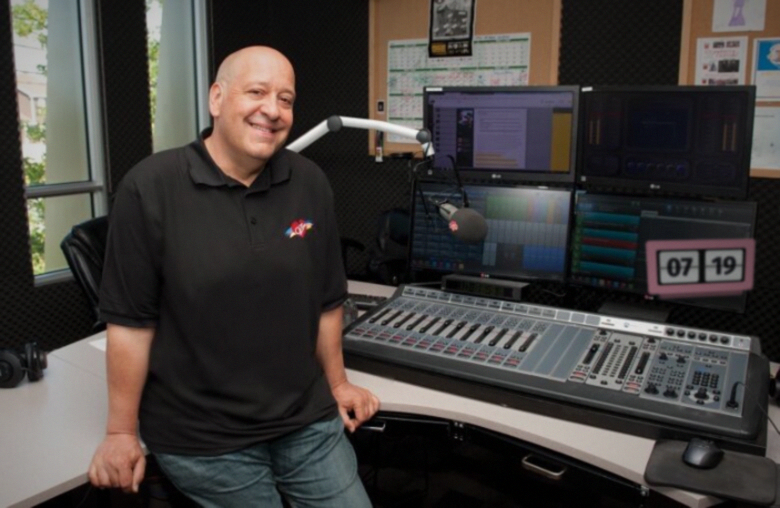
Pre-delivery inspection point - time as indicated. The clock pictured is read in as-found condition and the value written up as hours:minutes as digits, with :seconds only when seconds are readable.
7:19
